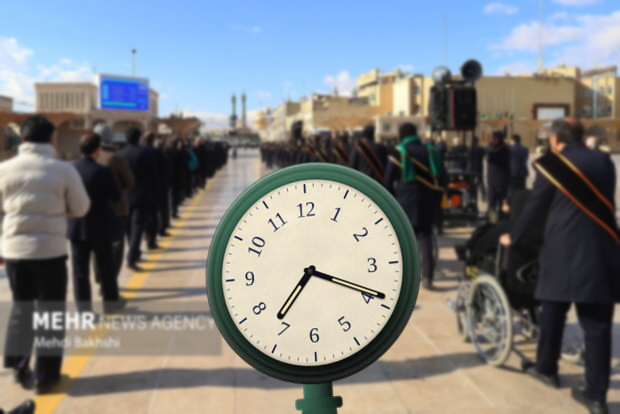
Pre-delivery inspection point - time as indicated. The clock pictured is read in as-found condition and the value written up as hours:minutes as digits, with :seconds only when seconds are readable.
7:19
